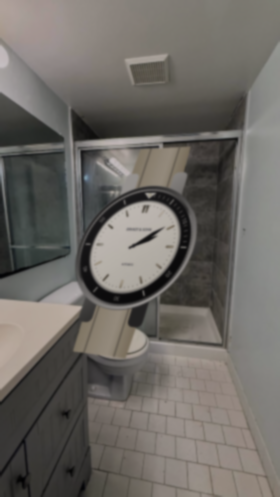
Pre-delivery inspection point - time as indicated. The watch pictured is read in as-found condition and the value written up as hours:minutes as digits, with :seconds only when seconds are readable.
2:09
